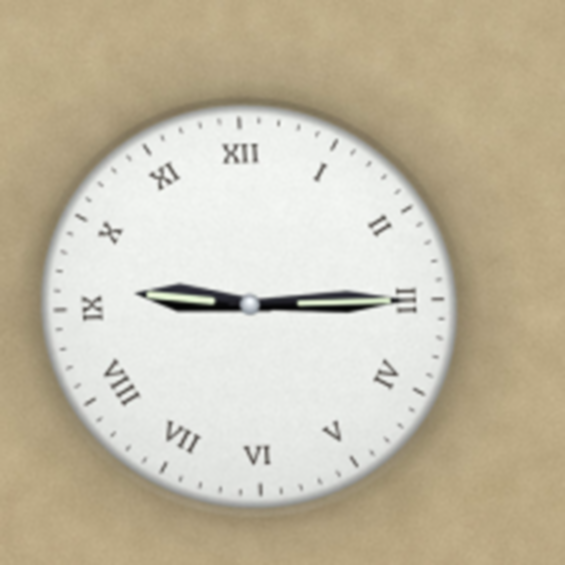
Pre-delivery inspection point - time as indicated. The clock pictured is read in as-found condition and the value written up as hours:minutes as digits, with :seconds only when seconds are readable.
9:15
